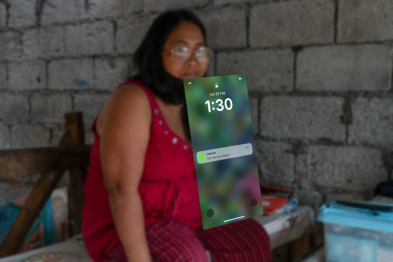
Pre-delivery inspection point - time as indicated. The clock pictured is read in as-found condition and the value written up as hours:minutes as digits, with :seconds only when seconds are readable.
1:30
